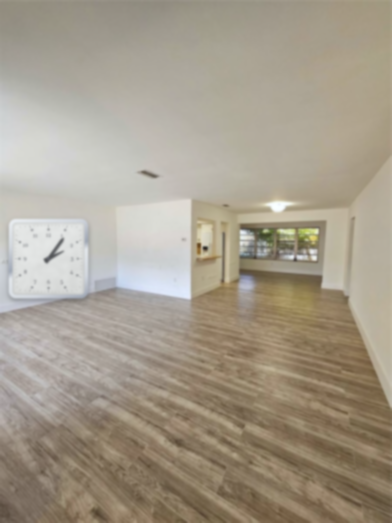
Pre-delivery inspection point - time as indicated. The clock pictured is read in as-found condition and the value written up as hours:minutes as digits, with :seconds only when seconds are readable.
2:06
